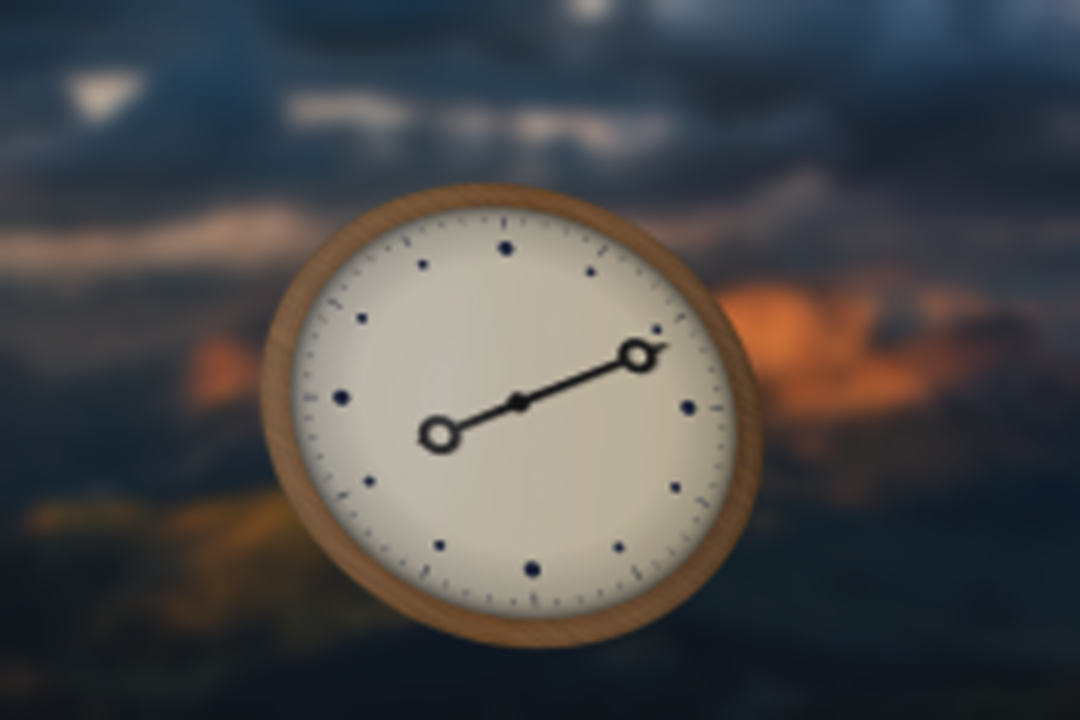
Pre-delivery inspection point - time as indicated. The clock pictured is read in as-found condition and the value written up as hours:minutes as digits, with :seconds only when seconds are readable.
8:11
